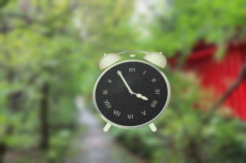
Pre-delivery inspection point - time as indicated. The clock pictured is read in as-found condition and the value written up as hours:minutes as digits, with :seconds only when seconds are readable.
3:55
